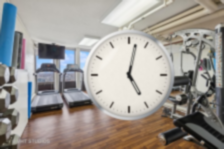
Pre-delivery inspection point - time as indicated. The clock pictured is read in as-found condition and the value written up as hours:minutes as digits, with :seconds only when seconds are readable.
5:02
